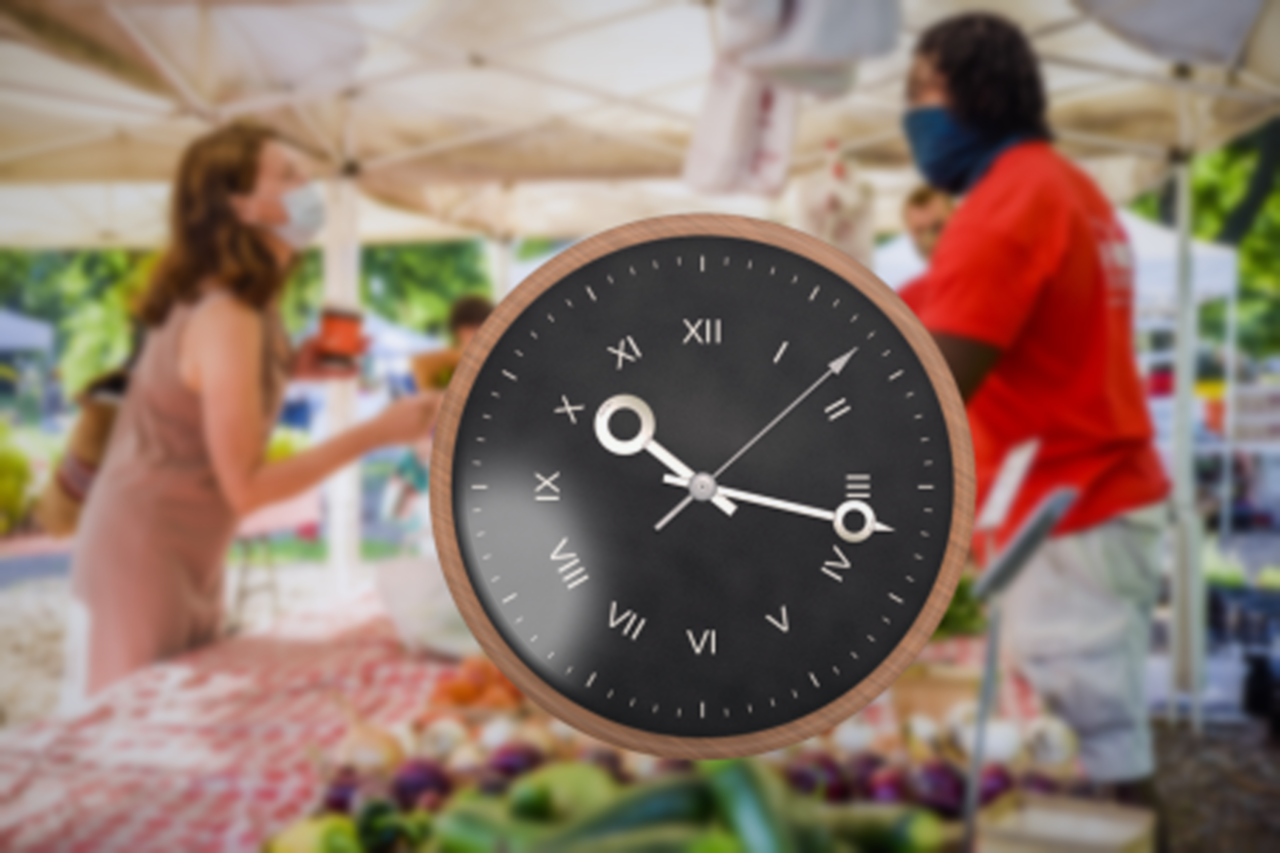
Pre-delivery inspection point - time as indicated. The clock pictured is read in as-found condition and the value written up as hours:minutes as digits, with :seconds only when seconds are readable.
10:17:08
